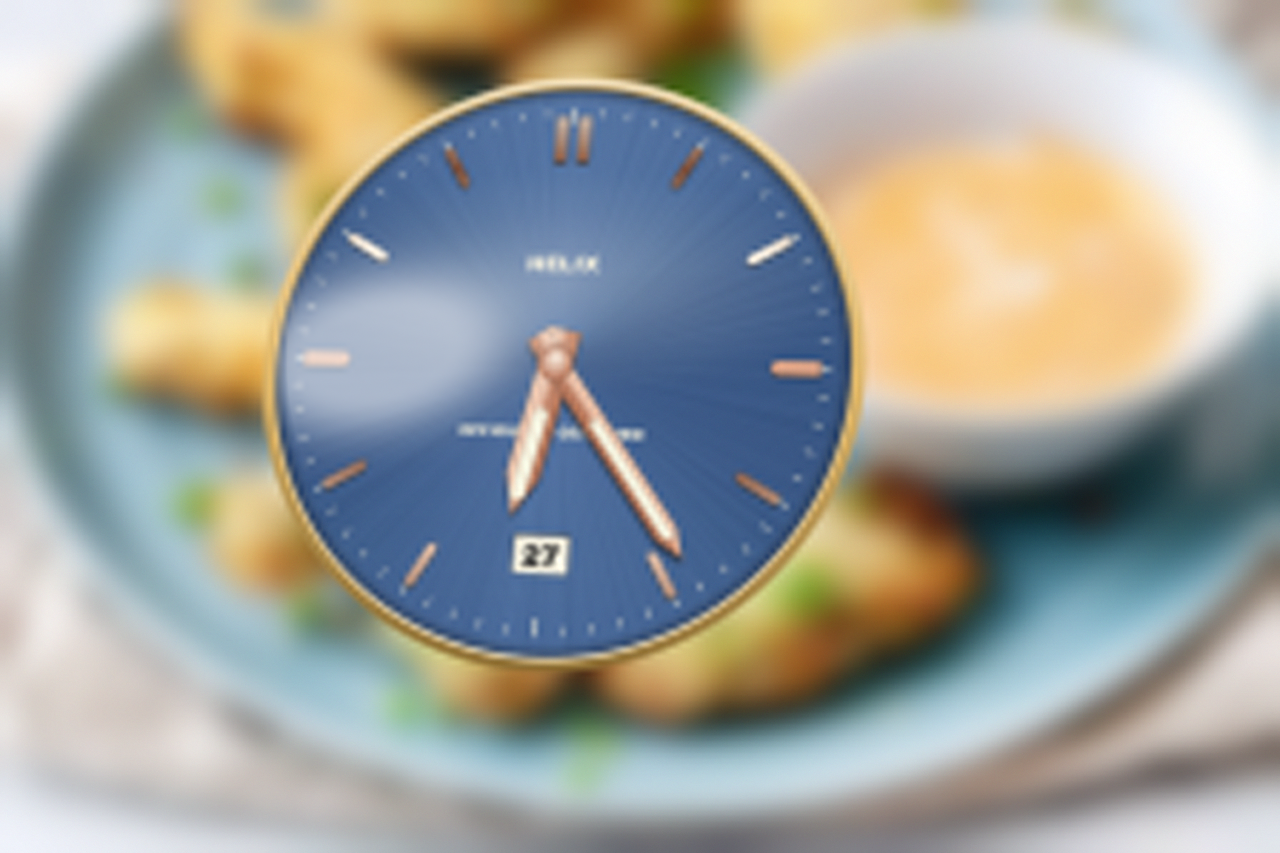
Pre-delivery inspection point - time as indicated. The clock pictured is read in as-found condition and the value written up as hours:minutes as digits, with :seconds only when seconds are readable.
6:24
